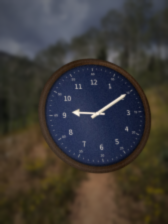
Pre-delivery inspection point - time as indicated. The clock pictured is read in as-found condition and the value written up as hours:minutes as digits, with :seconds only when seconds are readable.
9:10
